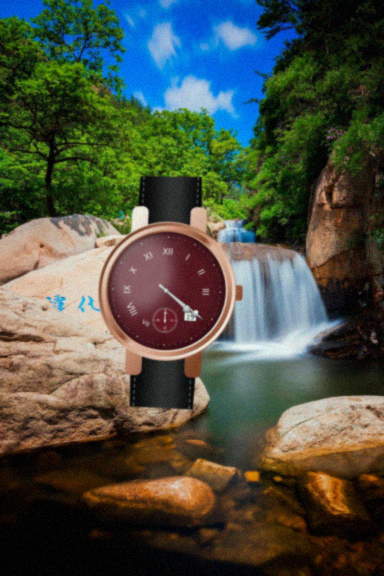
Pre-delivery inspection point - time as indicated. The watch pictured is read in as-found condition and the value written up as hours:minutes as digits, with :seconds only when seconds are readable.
4:21
